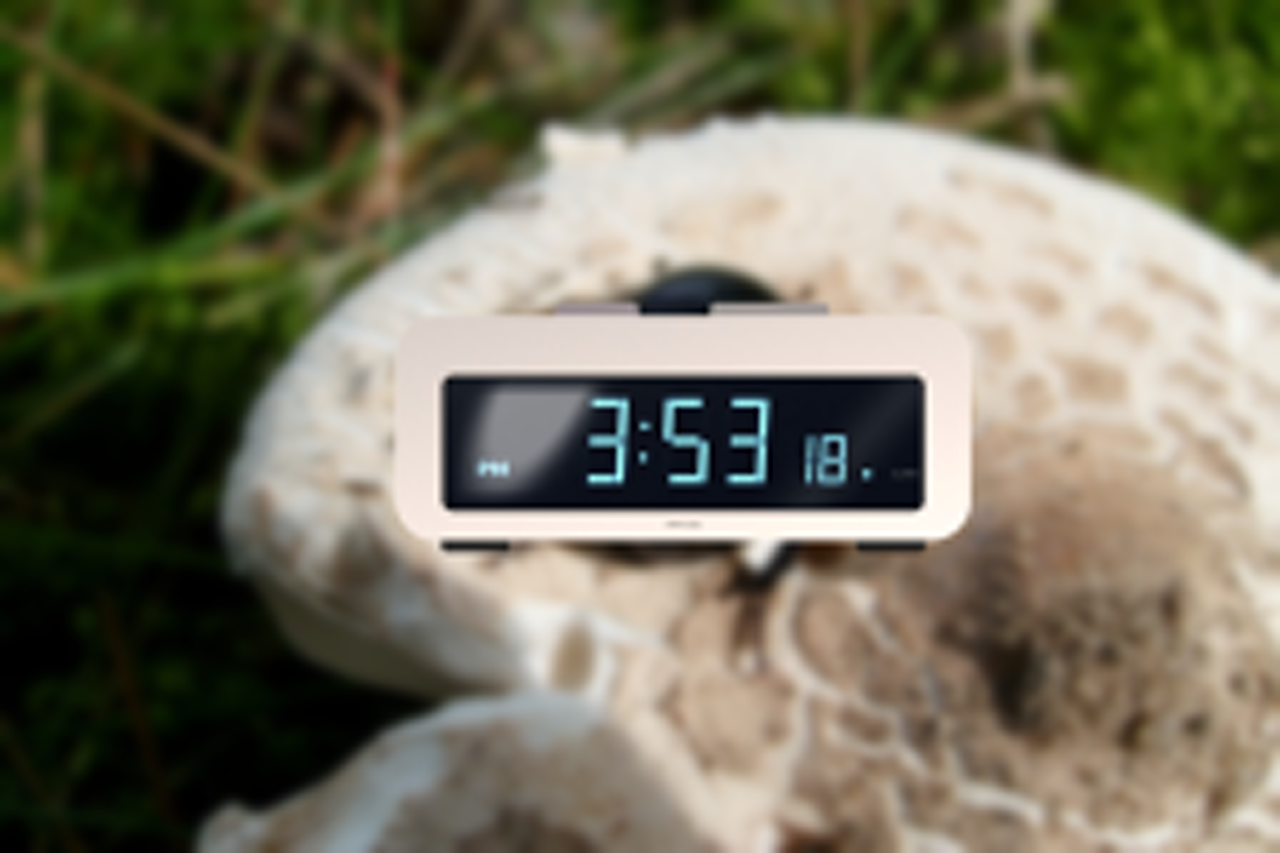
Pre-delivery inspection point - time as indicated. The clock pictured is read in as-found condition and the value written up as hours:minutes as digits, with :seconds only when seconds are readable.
3:53:18
